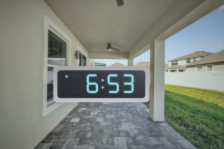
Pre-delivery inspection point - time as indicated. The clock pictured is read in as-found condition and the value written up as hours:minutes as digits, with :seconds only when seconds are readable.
6:53
